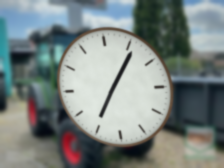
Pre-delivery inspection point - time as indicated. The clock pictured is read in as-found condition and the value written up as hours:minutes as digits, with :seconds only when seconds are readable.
7:06
